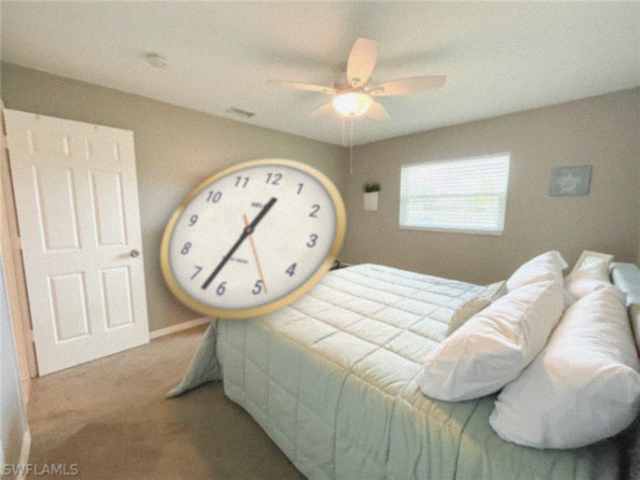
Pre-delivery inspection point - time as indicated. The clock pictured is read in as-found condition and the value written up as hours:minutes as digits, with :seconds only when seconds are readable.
12:32:24
